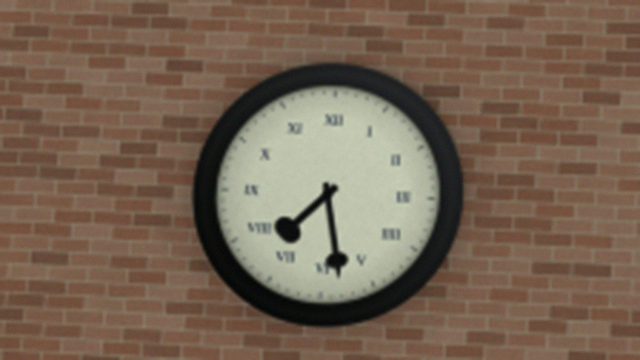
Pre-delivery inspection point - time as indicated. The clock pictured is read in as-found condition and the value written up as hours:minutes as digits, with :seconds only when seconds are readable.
7:28
